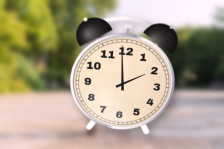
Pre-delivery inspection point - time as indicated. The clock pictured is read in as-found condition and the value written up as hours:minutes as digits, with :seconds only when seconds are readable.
1:59
